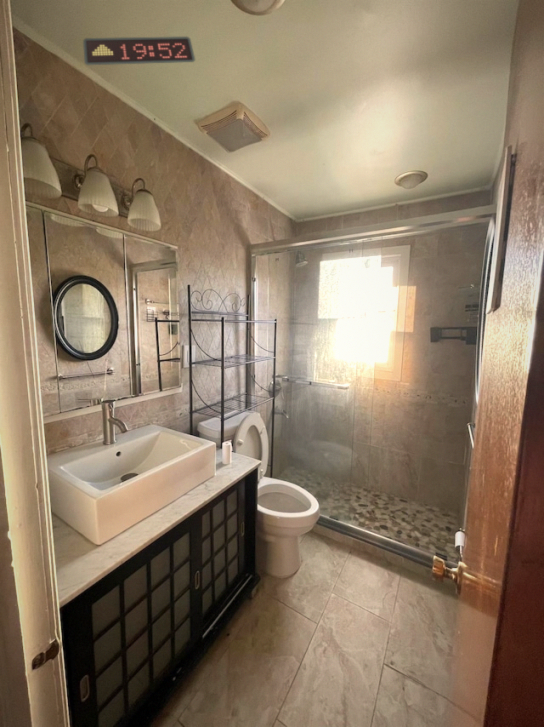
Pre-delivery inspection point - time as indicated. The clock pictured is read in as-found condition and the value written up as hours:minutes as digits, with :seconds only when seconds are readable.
19:52
